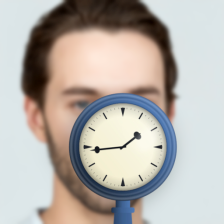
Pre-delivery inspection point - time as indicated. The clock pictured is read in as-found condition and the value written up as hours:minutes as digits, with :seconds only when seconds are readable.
1:44
